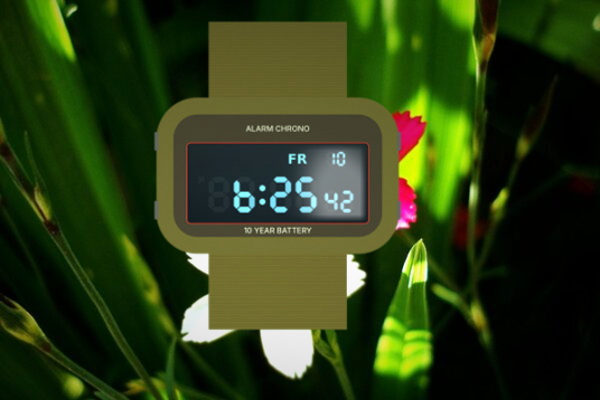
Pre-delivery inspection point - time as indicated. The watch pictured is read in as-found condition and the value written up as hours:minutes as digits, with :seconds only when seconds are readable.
6:25:42
